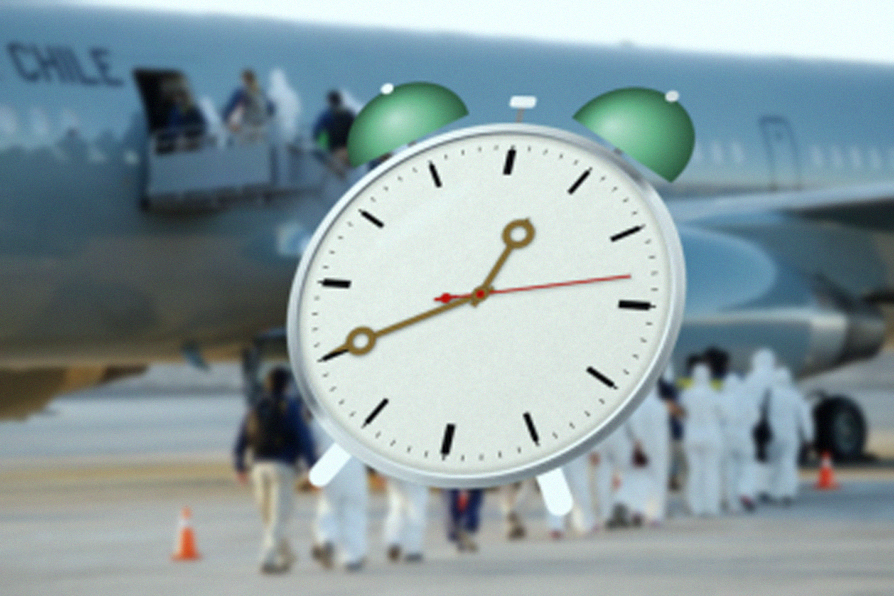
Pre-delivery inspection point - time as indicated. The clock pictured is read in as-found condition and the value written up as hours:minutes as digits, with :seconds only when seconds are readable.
12:40:13
